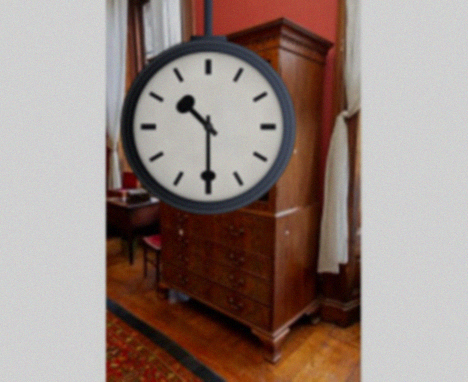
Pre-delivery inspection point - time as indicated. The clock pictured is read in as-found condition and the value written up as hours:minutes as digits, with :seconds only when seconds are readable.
10:30
